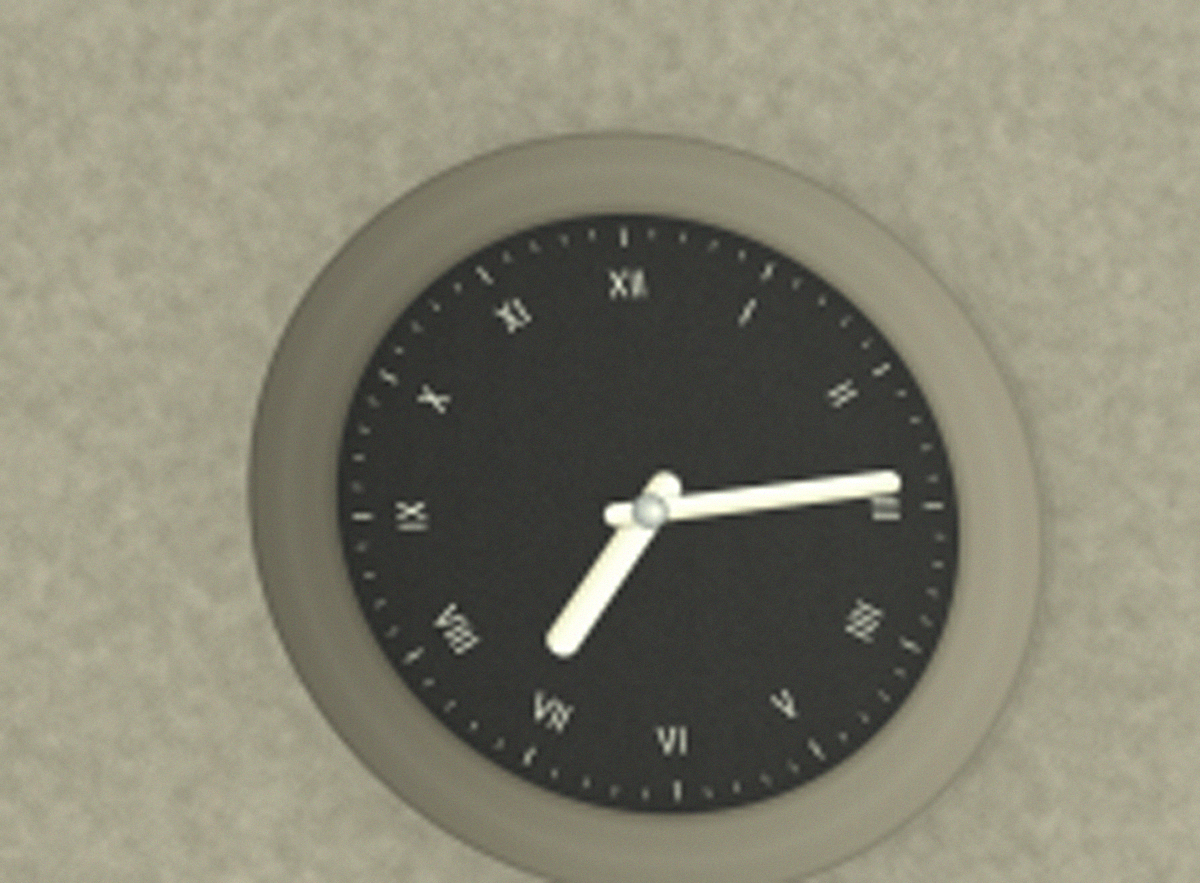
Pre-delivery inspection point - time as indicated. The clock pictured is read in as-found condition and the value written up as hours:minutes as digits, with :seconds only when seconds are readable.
7:14
